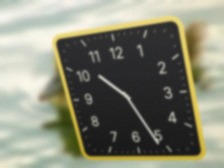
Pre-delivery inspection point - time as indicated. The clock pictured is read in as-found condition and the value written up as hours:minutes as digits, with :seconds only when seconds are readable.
10:26
